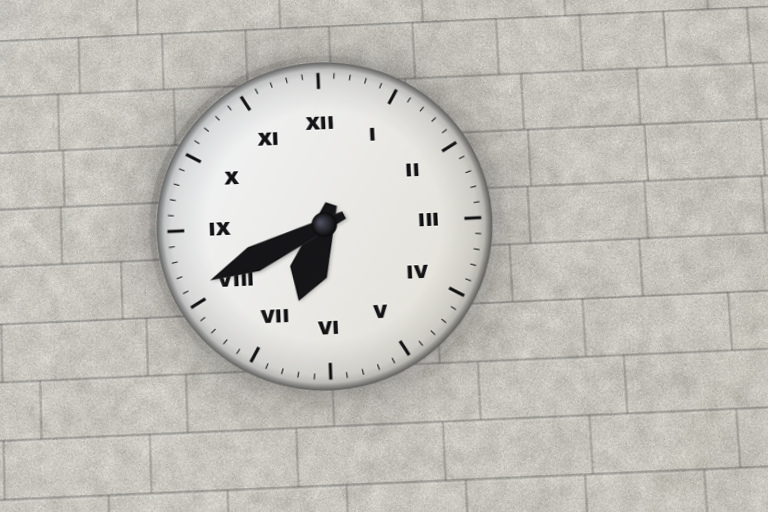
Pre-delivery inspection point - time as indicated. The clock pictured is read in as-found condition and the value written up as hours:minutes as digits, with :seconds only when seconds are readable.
6:41
